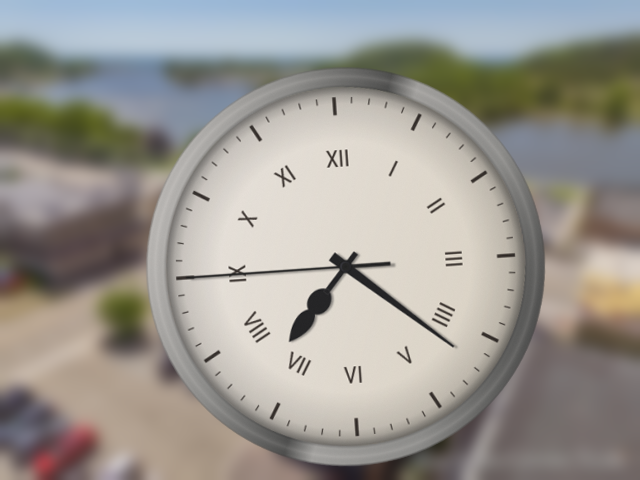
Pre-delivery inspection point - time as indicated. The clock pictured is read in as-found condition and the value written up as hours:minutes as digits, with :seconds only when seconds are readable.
7:21:45
